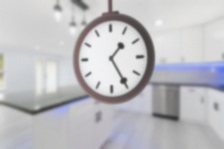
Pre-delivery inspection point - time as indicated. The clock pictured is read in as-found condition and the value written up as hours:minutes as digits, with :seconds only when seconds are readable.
1:25
